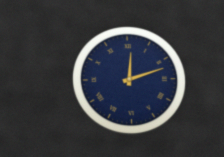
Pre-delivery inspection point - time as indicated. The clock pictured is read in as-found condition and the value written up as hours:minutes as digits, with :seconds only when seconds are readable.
12:12
